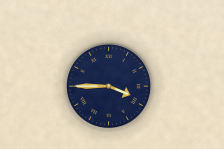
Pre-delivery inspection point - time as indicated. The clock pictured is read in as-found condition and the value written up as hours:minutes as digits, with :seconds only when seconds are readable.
3:45
